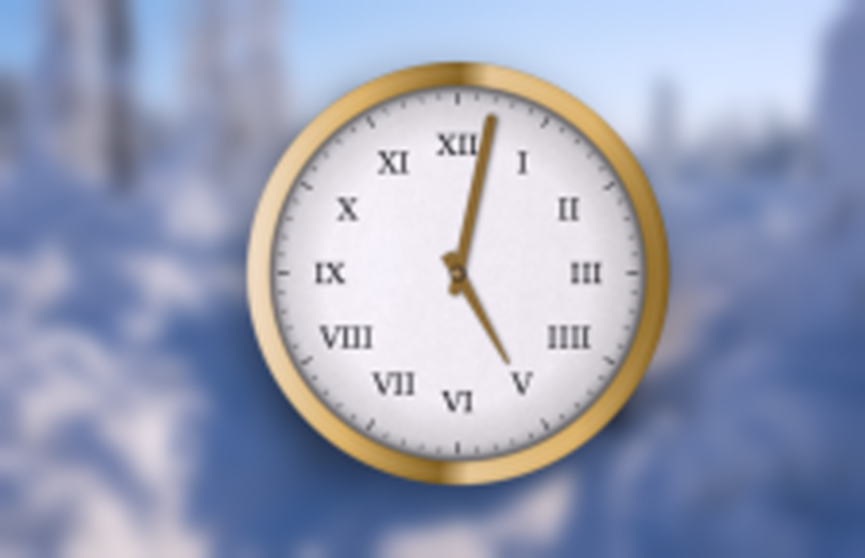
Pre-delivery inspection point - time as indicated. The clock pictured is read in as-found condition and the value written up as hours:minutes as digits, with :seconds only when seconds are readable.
5:02
